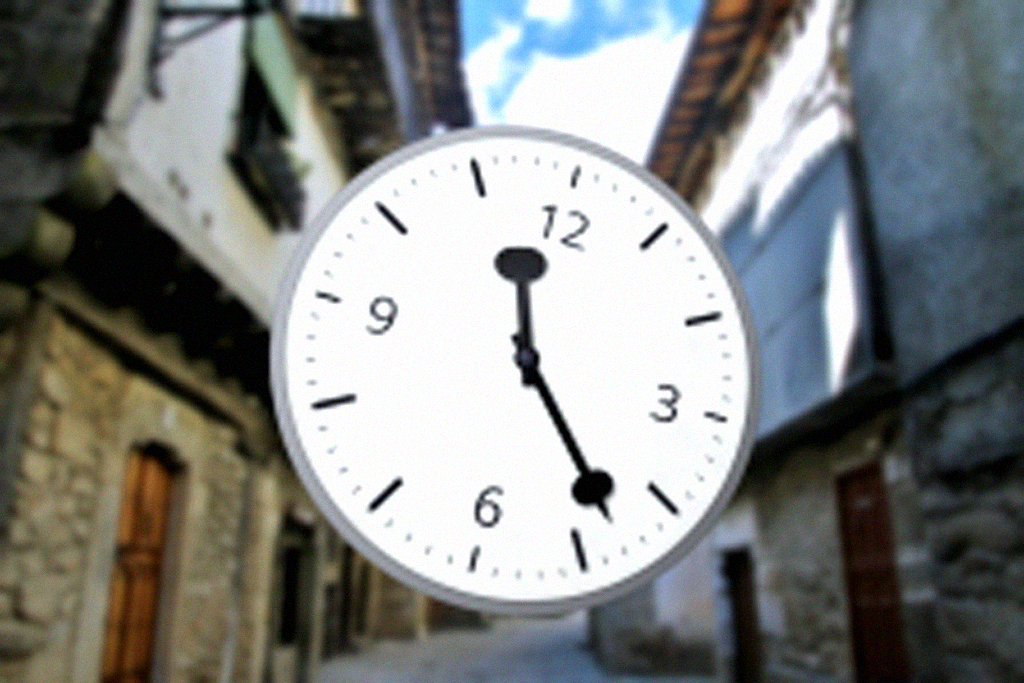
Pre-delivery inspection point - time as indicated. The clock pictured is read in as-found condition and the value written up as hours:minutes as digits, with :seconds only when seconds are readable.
11:23
